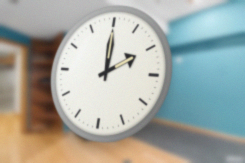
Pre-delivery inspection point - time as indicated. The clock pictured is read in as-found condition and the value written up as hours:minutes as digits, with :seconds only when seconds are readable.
2:00
